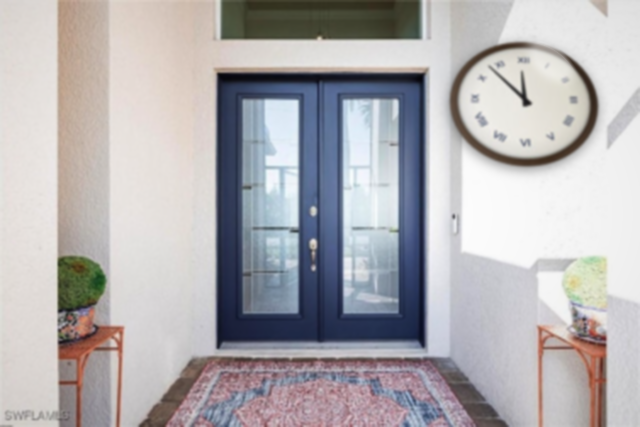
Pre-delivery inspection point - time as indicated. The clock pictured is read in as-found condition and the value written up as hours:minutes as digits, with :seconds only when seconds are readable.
11:53
